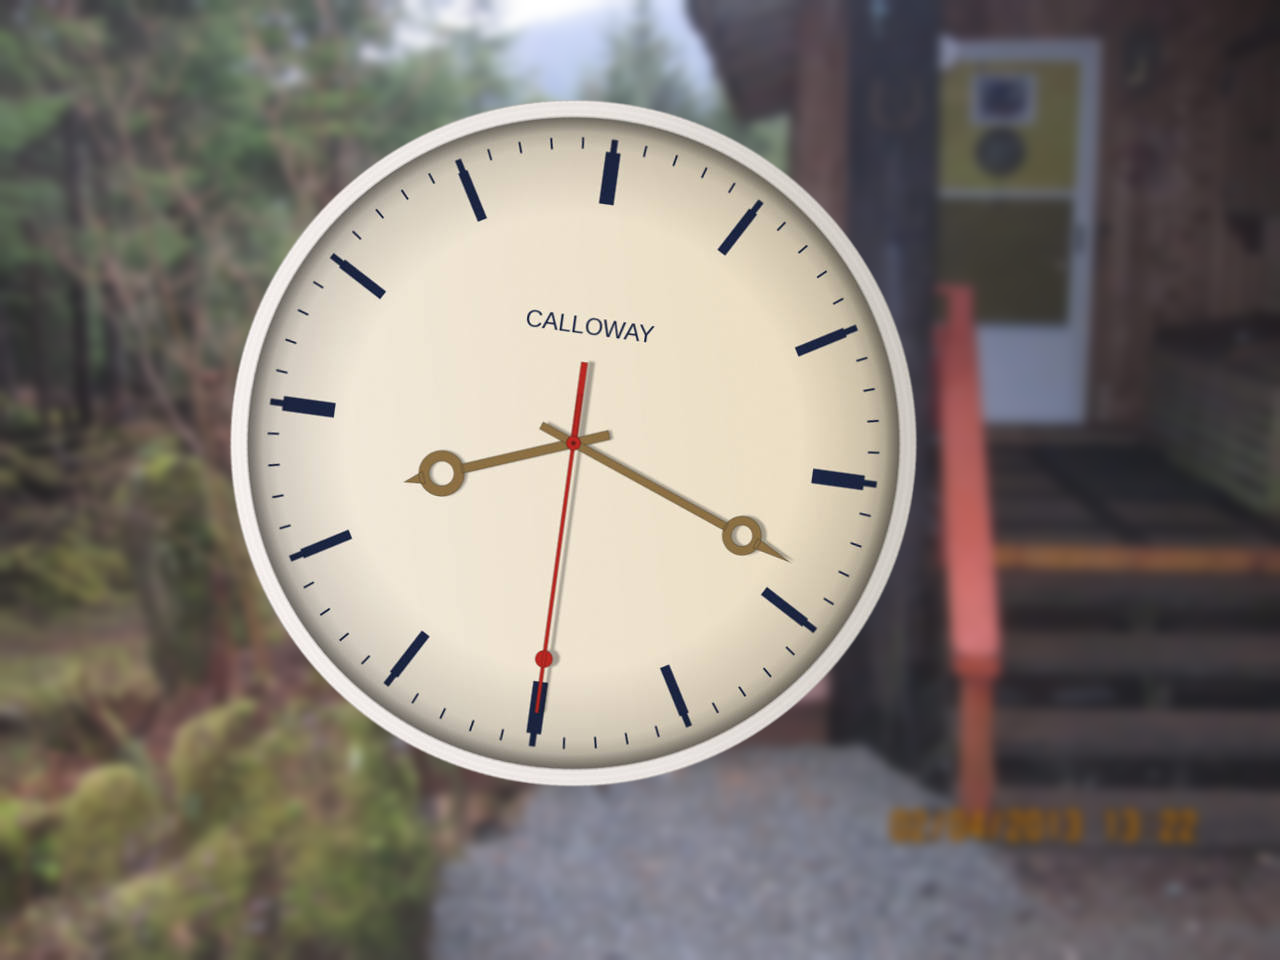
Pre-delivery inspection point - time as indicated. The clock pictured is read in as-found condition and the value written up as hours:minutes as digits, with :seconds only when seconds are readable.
8:18:30
